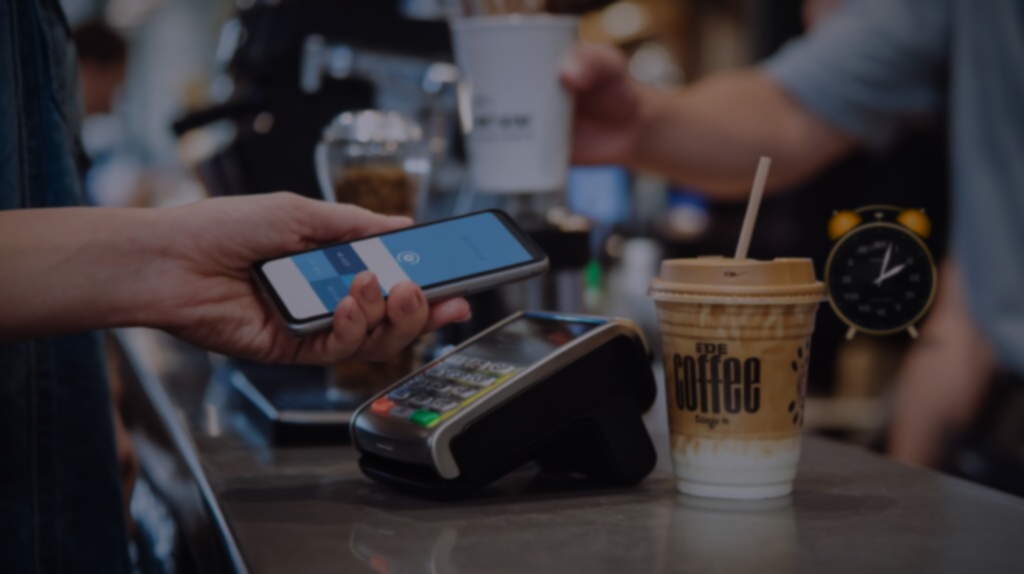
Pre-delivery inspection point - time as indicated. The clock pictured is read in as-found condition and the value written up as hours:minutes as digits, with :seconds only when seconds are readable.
2:03
